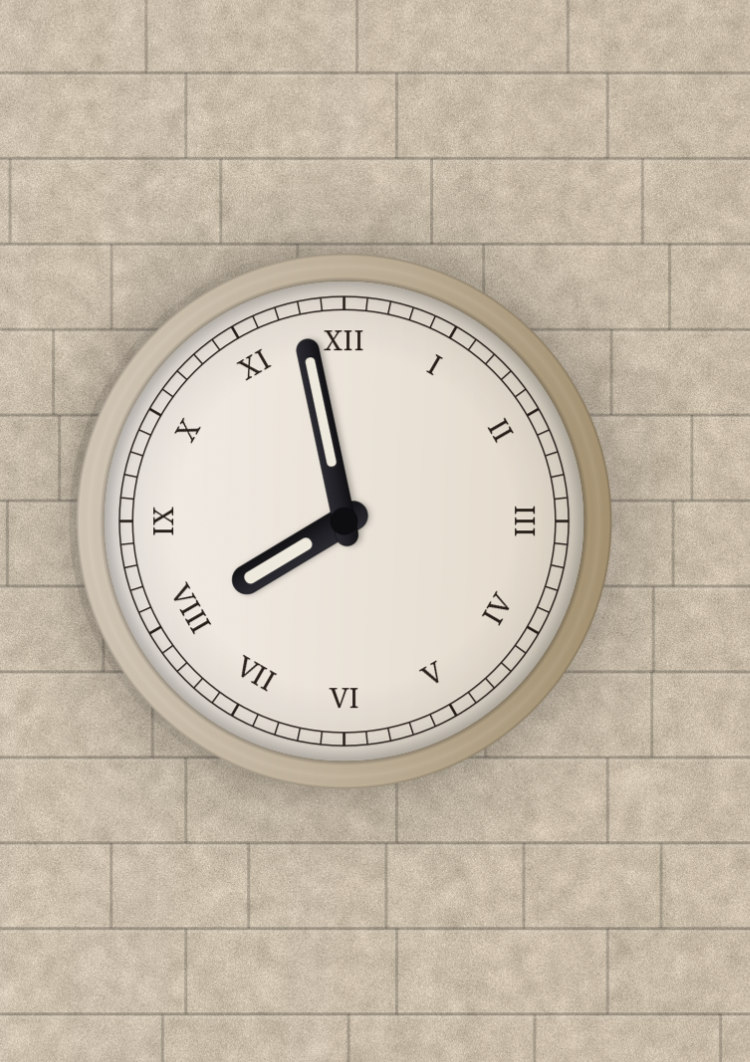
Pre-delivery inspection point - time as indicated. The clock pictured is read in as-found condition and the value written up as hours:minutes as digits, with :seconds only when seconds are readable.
7:58
